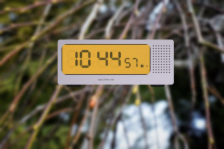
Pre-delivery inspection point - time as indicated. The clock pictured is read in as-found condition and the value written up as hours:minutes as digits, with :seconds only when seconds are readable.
10:44:57
